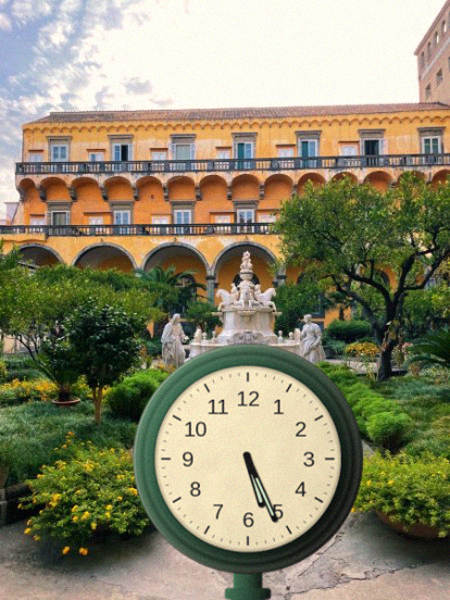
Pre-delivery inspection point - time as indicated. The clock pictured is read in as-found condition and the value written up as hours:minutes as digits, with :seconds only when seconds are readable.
5:26
